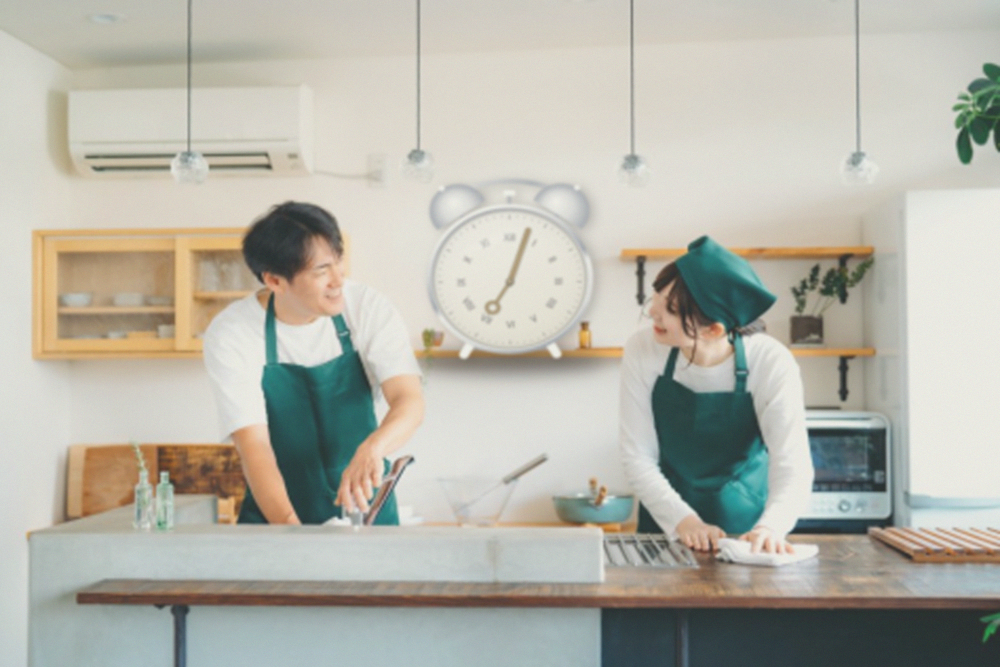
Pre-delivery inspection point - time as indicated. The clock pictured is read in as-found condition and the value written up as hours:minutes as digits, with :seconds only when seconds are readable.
7:03
